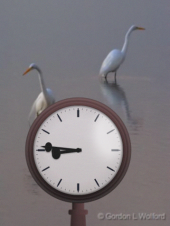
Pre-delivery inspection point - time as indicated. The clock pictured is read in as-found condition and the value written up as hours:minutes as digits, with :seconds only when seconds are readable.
8:46
